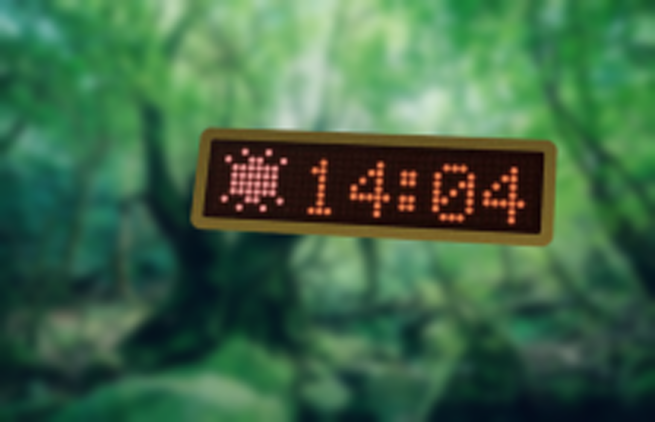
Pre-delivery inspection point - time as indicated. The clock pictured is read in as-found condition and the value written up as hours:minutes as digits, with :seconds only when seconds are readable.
14:04
